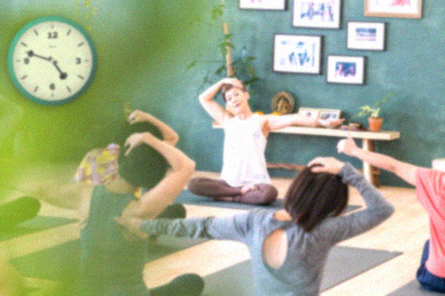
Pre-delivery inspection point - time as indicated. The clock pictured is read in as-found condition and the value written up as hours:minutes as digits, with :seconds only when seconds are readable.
4:48
